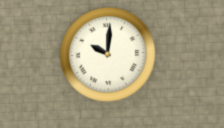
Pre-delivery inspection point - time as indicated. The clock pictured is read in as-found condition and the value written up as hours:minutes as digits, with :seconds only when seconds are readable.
10:01
